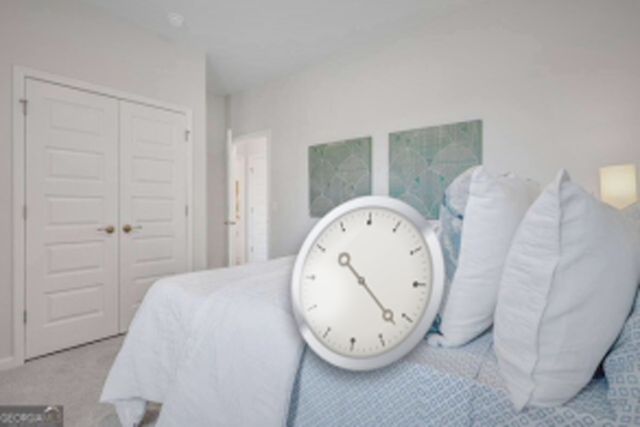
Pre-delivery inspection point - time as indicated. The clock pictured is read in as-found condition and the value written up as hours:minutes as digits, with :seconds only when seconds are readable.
10:22
